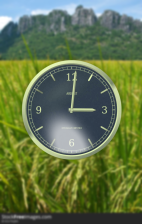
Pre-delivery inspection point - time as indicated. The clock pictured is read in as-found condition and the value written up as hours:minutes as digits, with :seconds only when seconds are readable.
3:01
